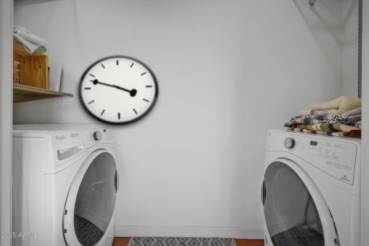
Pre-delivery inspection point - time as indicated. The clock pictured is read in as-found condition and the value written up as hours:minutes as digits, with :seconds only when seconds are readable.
3:48
